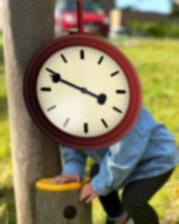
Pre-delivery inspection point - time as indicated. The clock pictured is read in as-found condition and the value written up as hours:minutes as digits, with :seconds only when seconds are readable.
3:49
